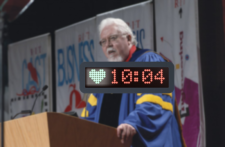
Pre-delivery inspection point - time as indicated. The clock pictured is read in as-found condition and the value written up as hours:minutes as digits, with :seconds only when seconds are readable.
10:04
